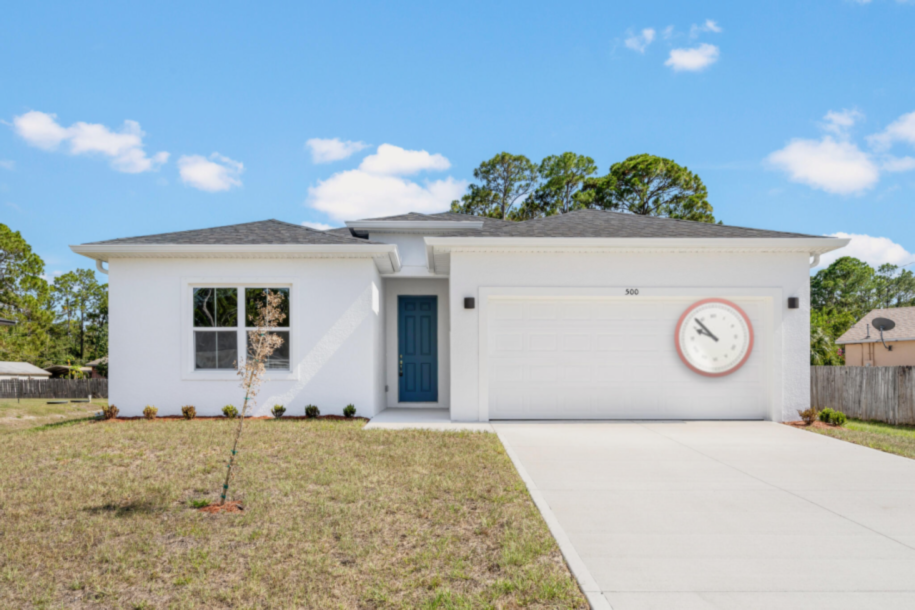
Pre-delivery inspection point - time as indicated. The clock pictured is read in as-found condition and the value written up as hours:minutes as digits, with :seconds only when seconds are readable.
9:53
